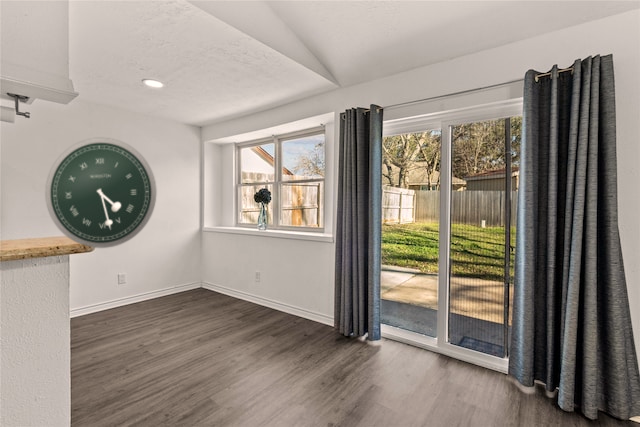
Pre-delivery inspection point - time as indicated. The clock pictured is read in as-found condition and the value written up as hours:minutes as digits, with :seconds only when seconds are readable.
4:28
